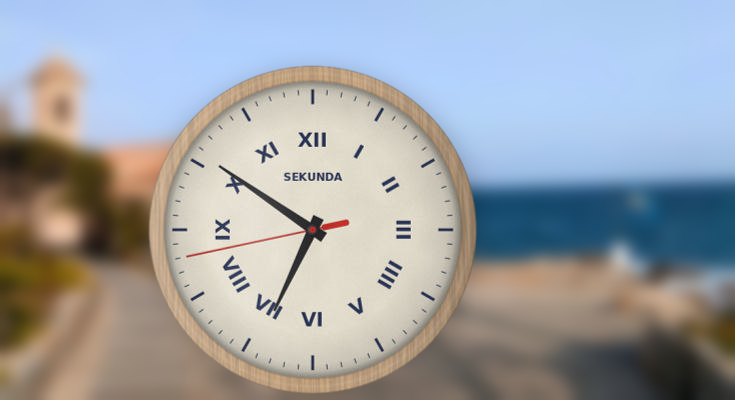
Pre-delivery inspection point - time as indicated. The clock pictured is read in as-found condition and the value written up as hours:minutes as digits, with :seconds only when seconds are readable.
6:50:43
